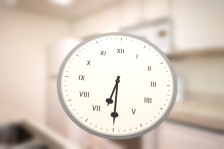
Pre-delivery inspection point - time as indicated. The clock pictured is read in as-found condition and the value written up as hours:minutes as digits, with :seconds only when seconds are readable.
6:30
